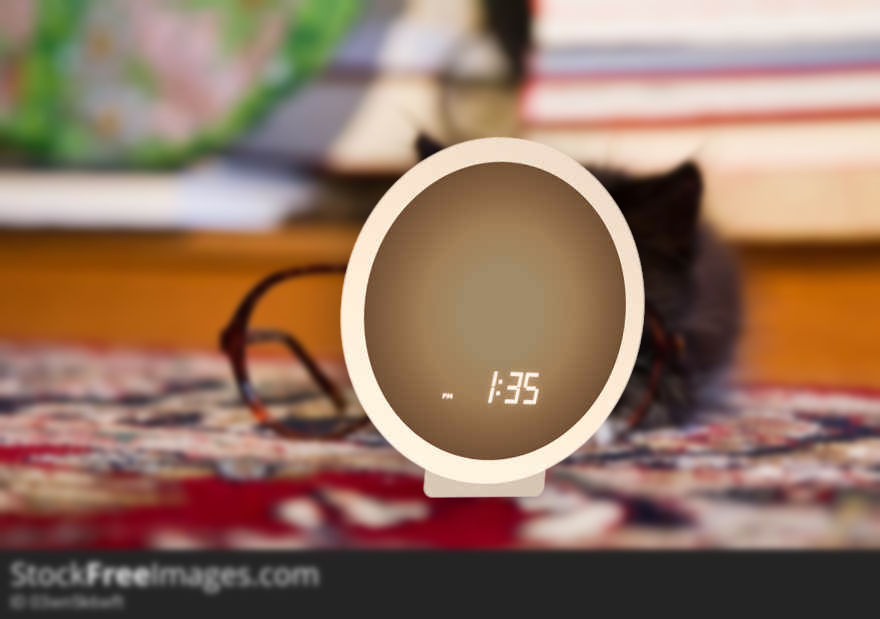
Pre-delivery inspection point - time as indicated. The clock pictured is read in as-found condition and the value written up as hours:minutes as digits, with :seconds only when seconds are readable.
1:35
